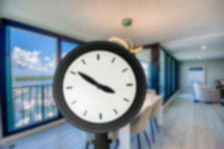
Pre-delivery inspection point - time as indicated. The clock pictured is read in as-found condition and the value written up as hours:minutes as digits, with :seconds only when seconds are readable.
3:51
